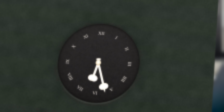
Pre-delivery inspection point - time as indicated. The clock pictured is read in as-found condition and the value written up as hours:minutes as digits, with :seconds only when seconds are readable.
6:27
